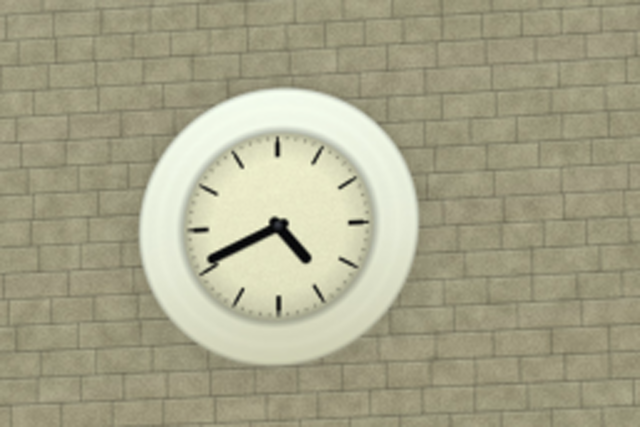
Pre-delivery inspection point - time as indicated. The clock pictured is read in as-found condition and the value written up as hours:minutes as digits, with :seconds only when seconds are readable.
4:41
